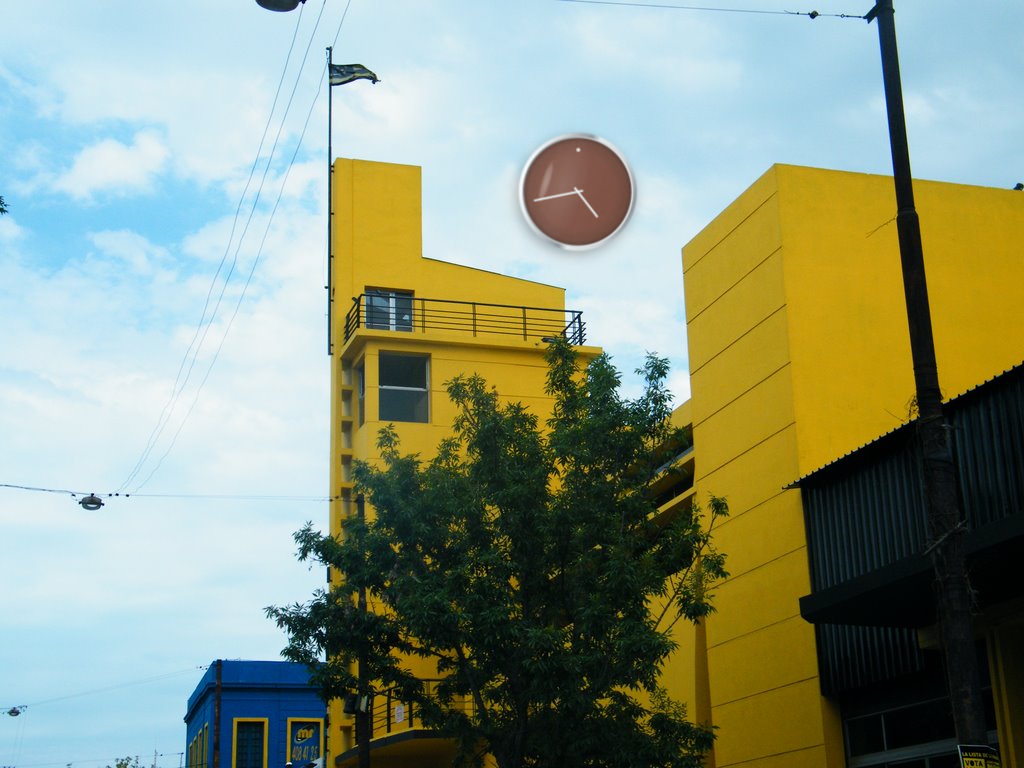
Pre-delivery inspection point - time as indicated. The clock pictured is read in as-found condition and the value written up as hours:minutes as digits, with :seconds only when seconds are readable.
4:43
